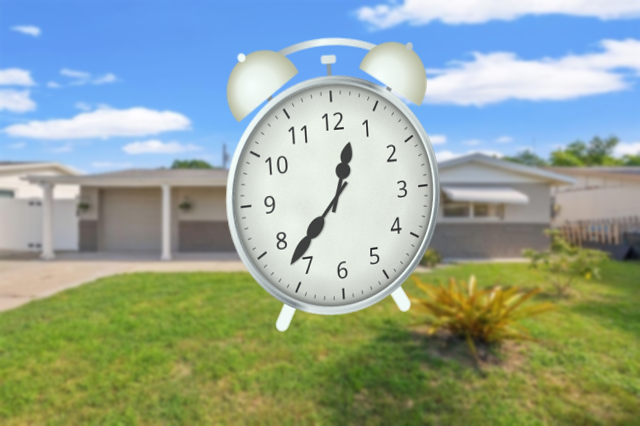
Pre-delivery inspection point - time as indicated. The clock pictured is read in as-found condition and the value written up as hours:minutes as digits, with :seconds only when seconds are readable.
12:37
